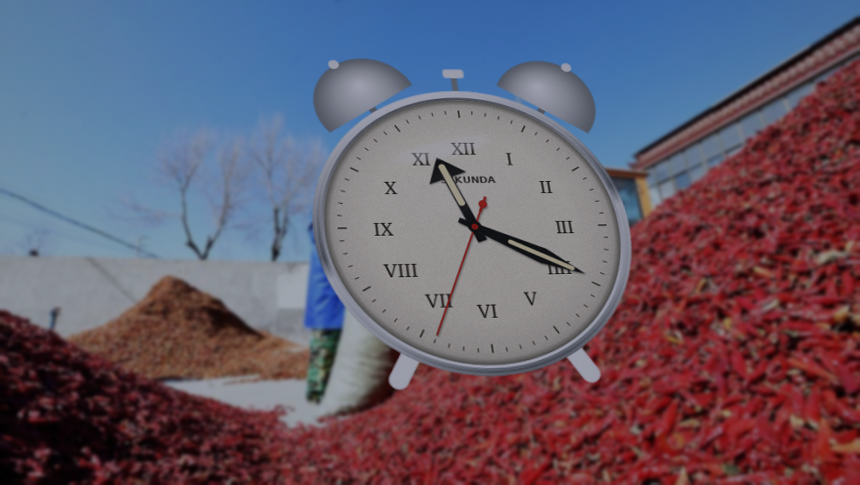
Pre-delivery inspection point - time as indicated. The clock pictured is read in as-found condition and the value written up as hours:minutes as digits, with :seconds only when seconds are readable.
11:19:34
